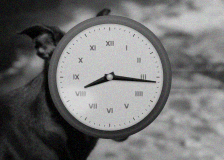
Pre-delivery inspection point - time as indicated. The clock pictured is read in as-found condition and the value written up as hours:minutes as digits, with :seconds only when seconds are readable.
8:16
